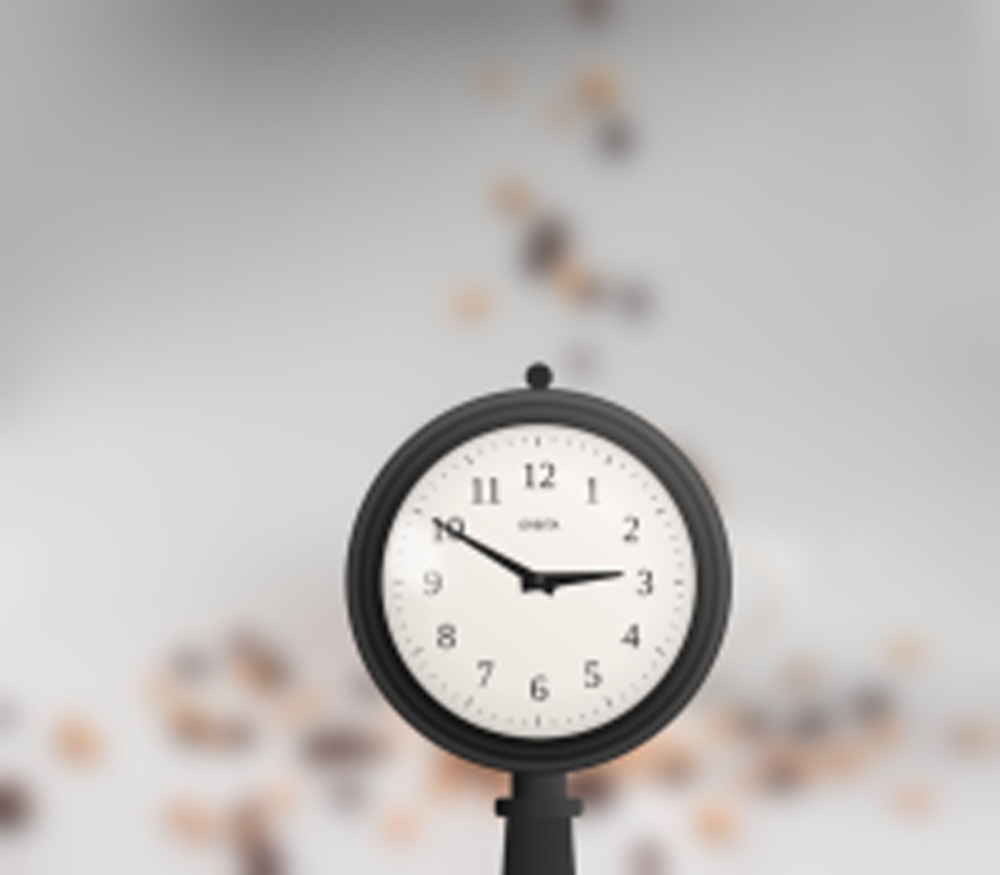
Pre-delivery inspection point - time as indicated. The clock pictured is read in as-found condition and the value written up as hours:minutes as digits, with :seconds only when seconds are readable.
2:50
